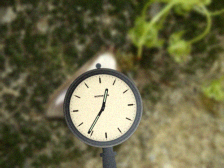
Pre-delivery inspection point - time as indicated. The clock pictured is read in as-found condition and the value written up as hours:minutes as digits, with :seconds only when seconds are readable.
12:36
